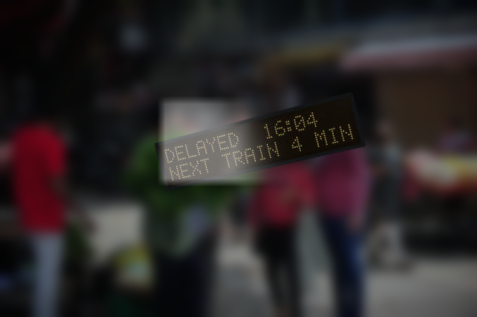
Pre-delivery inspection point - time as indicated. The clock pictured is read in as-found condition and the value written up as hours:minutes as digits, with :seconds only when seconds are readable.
16:04
